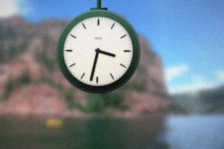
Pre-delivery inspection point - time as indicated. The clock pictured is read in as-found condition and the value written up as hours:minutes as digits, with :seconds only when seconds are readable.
3:32
